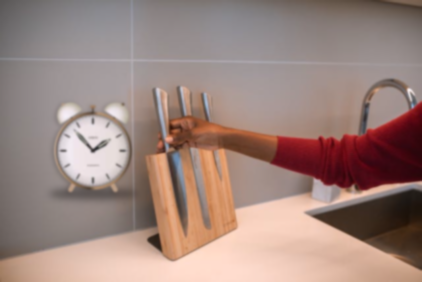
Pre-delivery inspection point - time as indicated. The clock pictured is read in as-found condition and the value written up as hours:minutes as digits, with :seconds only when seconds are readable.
1:53
